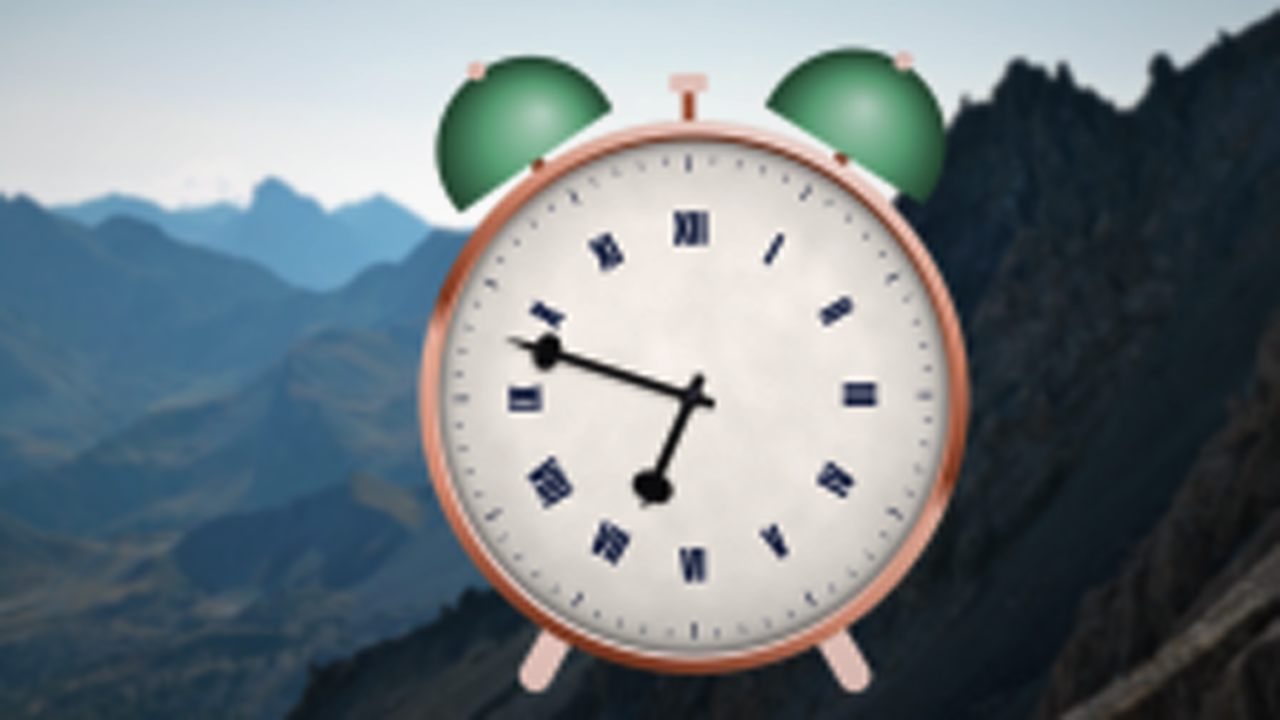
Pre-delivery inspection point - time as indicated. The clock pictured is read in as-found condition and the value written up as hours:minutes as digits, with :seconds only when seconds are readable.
6:48
